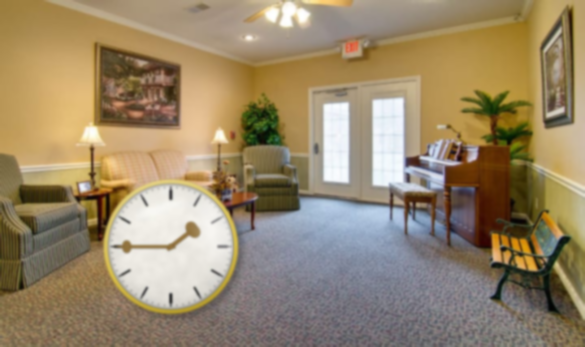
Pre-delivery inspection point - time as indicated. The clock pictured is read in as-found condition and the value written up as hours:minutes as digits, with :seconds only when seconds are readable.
1:45
